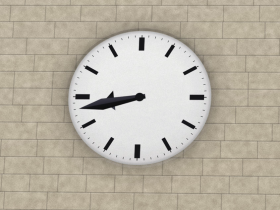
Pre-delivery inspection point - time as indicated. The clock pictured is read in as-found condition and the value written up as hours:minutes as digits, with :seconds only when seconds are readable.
8:43
